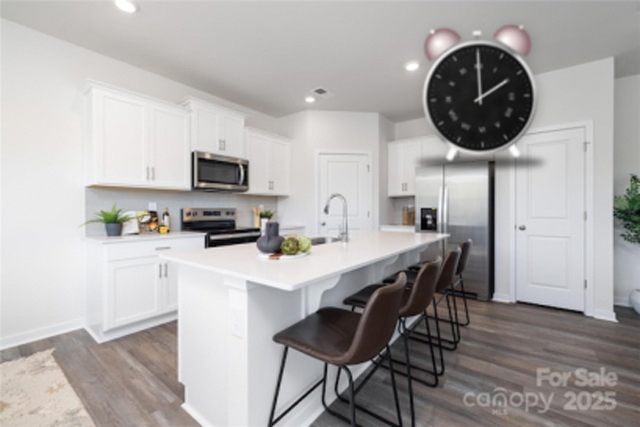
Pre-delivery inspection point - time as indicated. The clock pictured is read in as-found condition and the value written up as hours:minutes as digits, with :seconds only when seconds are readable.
2:00
